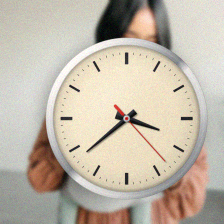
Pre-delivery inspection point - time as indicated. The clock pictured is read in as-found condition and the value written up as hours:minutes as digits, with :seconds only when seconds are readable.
3:38:23
